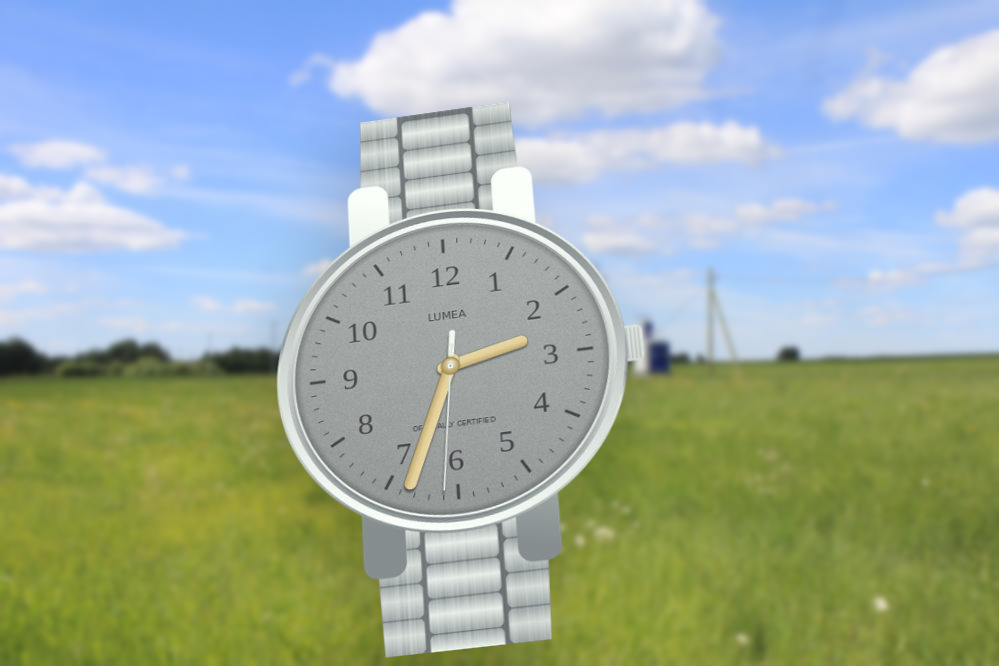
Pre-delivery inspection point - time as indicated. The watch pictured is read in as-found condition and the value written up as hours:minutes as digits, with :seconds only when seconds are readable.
2:33:31
